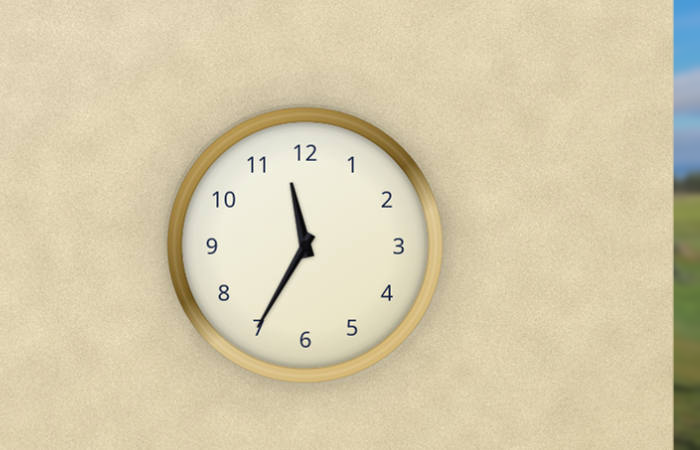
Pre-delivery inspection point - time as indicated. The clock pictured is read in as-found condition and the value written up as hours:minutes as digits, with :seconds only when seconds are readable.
11:35
